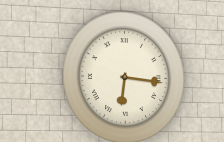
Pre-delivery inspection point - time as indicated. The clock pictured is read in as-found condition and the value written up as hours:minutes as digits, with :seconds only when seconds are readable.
6:16
